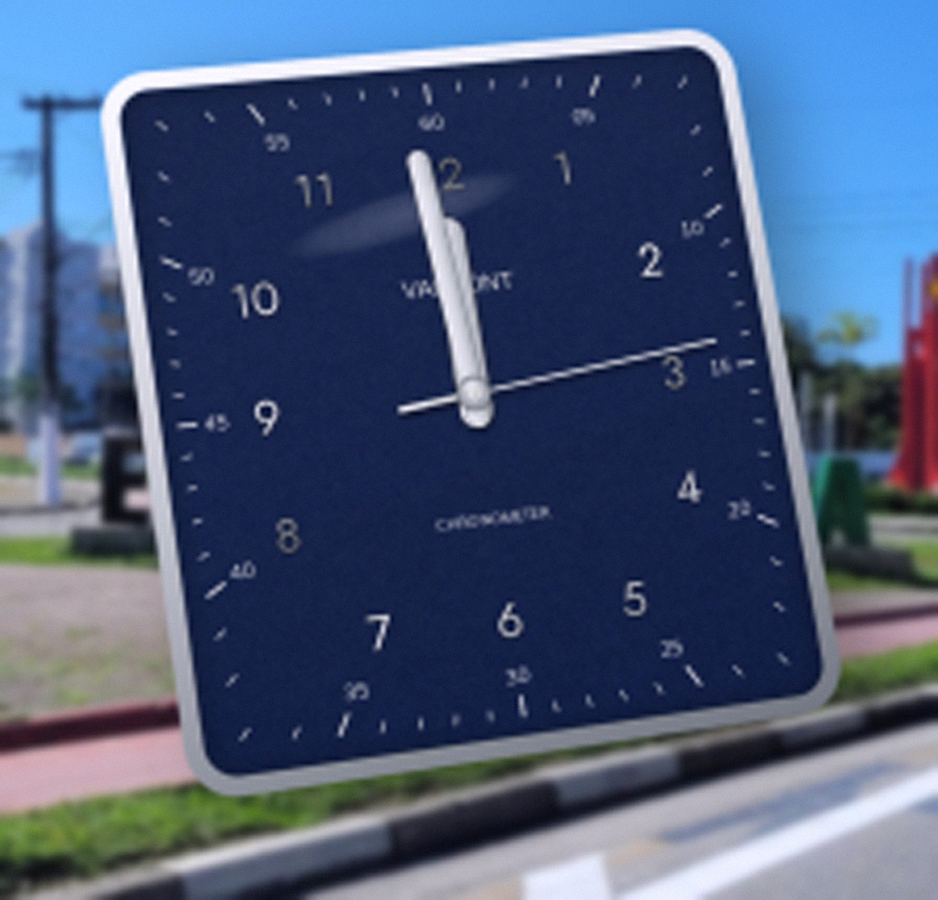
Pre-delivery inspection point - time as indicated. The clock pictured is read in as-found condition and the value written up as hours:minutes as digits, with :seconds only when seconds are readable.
11:59:14
